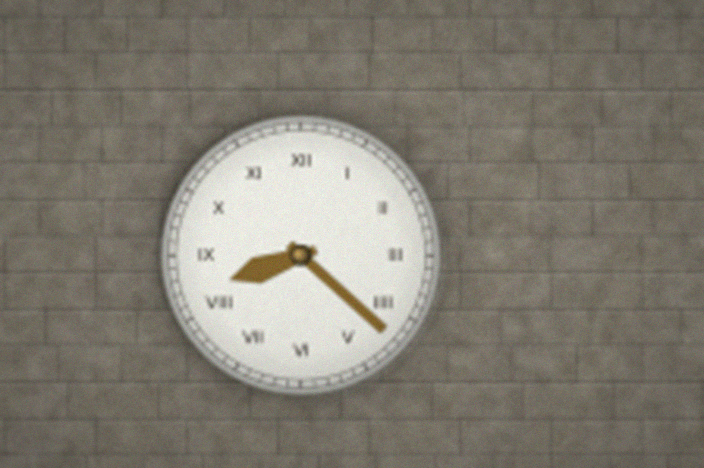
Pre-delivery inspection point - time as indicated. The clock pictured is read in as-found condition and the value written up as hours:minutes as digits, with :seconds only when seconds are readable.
8:22
